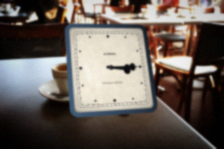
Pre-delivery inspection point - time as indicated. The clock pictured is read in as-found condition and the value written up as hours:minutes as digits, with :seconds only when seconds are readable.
3:15
